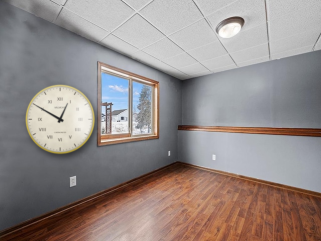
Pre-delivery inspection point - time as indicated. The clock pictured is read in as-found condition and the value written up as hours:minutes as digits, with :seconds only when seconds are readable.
12:50
